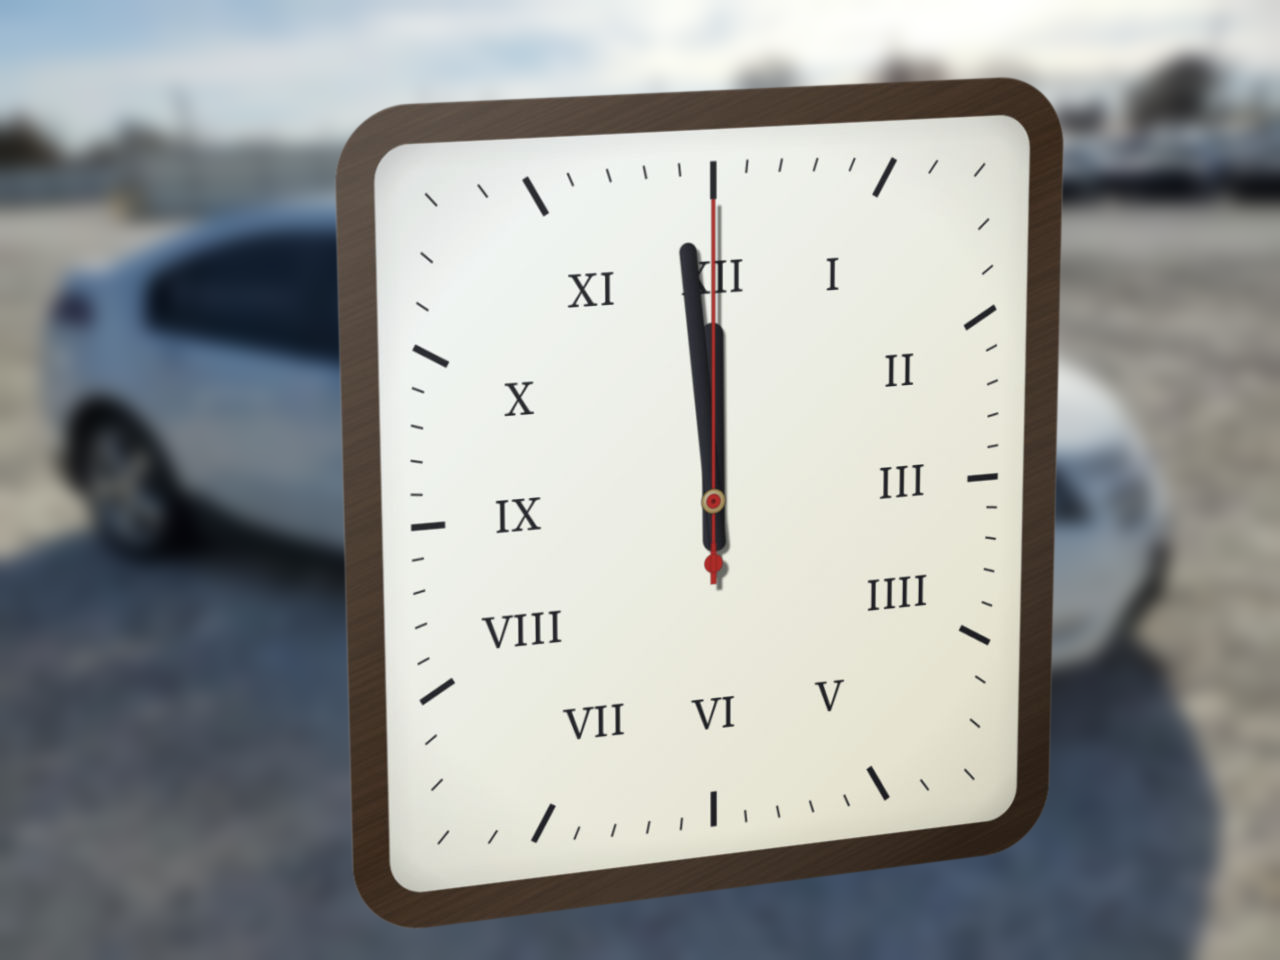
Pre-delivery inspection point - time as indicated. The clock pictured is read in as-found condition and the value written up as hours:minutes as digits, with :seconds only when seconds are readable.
11:59:00
